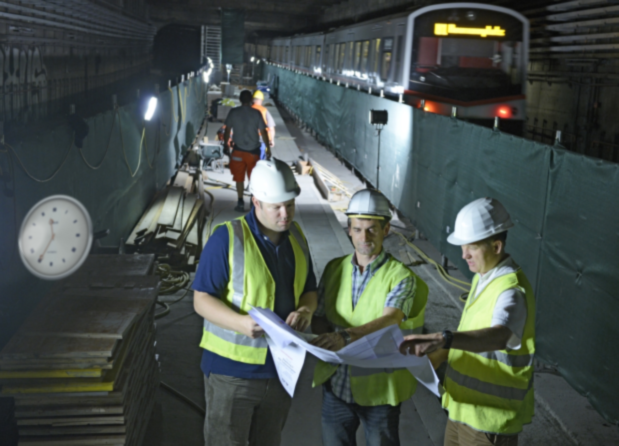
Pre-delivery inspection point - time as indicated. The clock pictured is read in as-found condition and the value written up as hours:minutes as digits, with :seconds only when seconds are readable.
11:35
